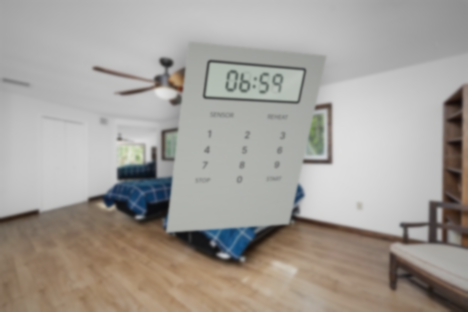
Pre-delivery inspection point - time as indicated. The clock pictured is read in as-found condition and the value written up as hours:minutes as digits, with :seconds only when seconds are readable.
6:59
